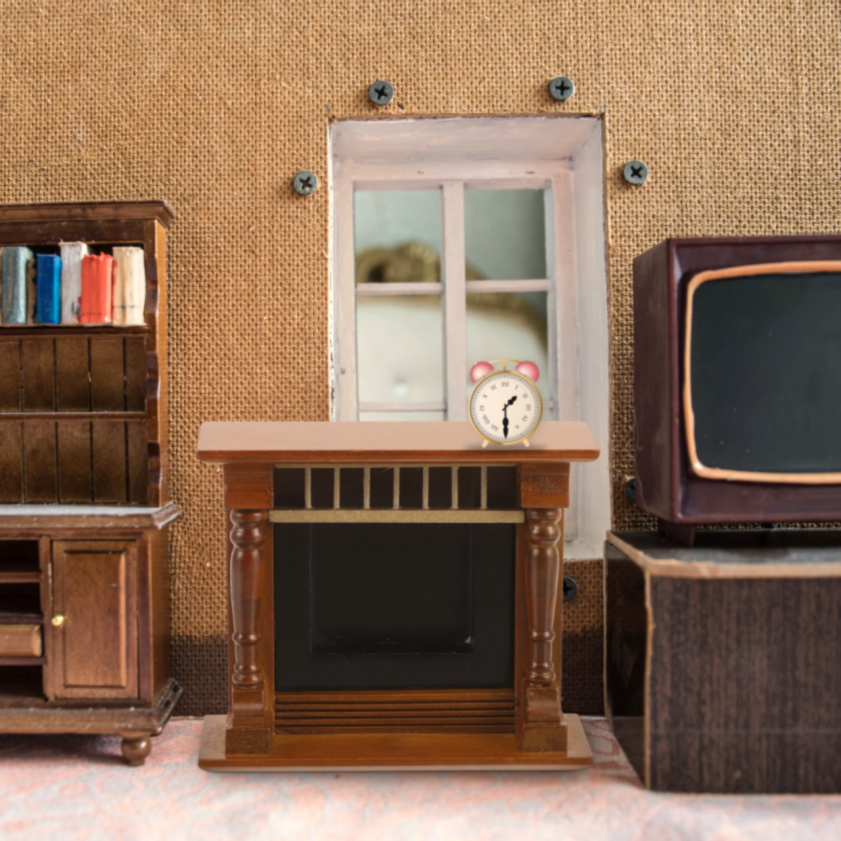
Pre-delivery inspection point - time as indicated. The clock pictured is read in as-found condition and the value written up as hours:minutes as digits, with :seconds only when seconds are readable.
1:30
